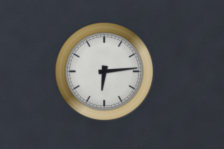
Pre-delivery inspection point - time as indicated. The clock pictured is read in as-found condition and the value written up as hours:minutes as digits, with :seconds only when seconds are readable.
6:14
